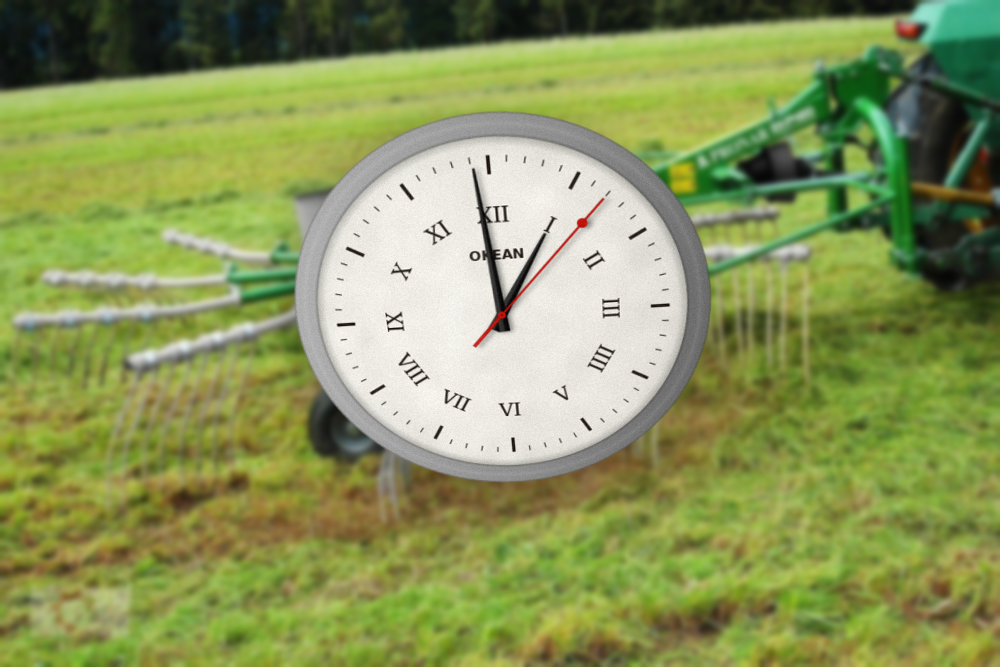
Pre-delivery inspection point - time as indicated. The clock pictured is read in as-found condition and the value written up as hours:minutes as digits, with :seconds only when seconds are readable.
12:59:07
